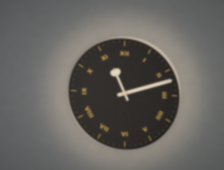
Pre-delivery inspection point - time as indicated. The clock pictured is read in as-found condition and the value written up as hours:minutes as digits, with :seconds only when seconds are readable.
11:12
